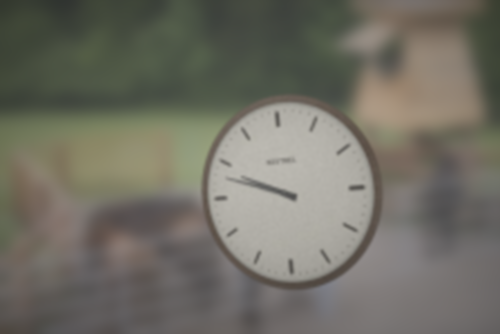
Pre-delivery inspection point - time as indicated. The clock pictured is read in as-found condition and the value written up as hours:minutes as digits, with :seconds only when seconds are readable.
9:48
